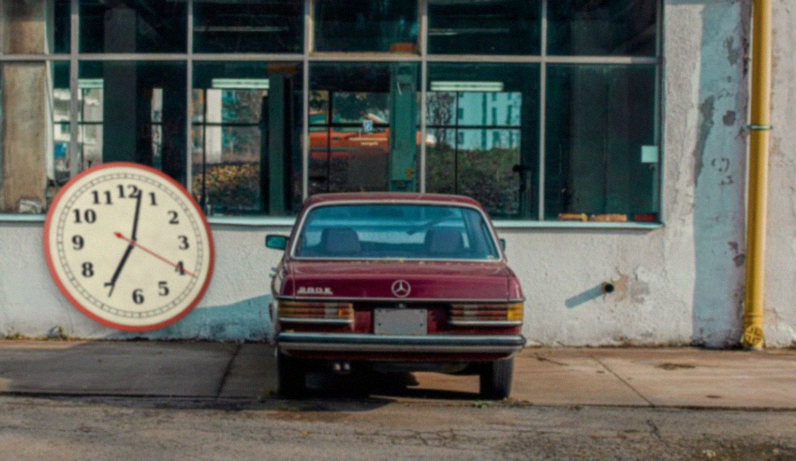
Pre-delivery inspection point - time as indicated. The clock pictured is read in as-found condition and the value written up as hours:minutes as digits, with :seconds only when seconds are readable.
7:02:20
